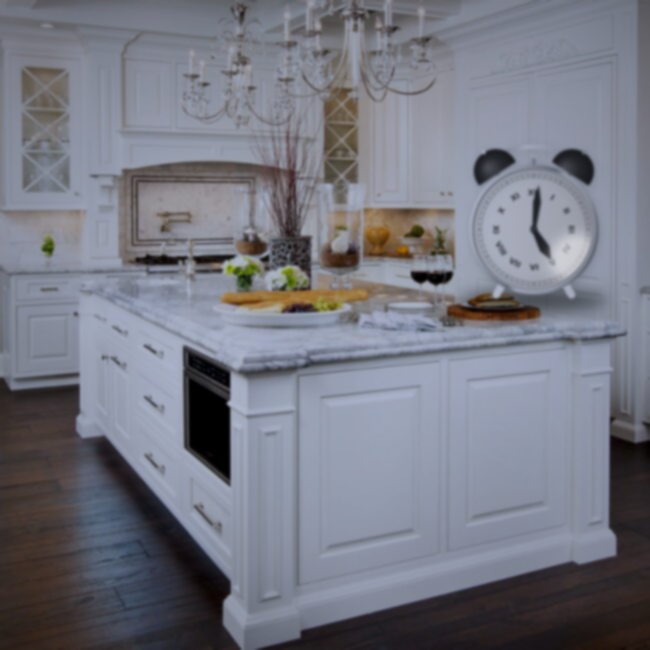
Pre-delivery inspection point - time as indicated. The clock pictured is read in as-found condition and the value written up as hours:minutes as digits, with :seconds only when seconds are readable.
5:01
